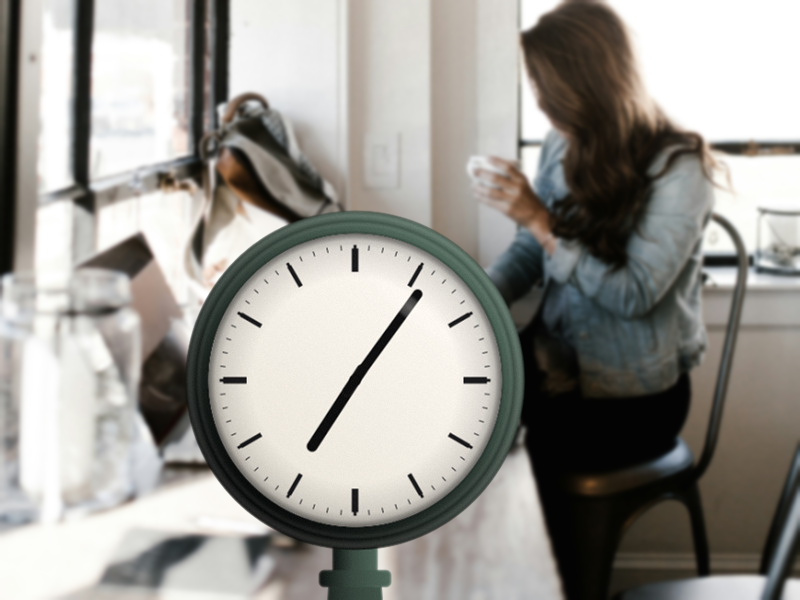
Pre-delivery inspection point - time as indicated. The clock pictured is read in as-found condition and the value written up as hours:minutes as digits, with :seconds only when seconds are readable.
7:06
